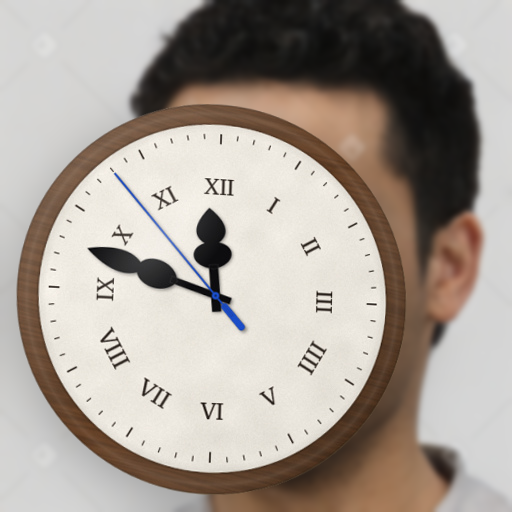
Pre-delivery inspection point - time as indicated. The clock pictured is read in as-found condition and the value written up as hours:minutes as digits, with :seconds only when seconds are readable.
11:47:53
